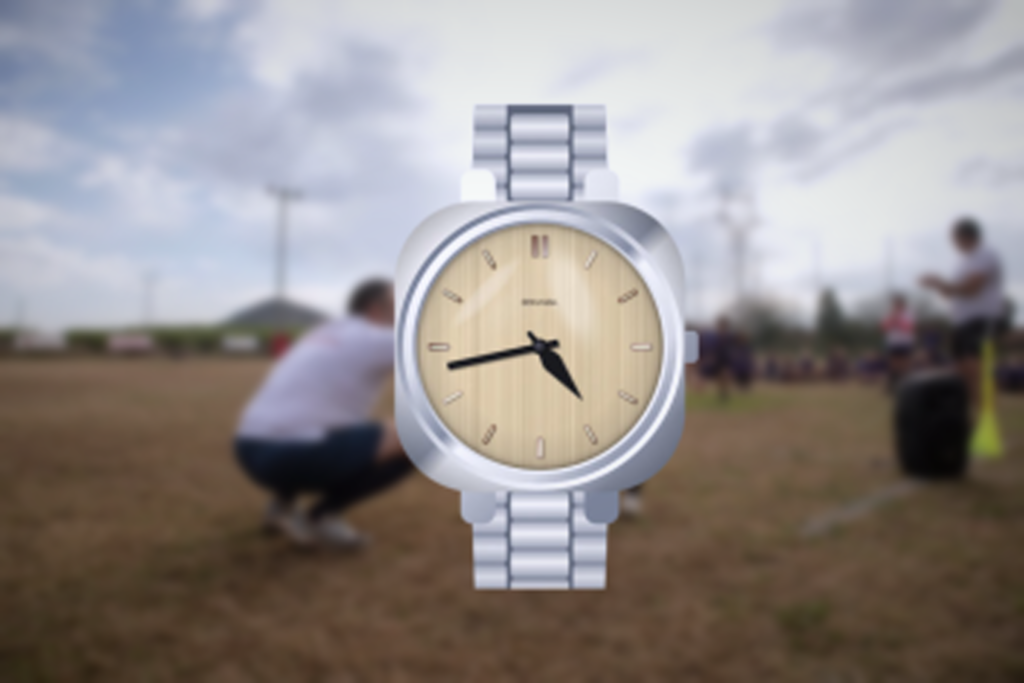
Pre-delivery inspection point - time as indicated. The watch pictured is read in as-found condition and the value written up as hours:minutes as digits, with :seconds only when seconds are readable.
4:43
